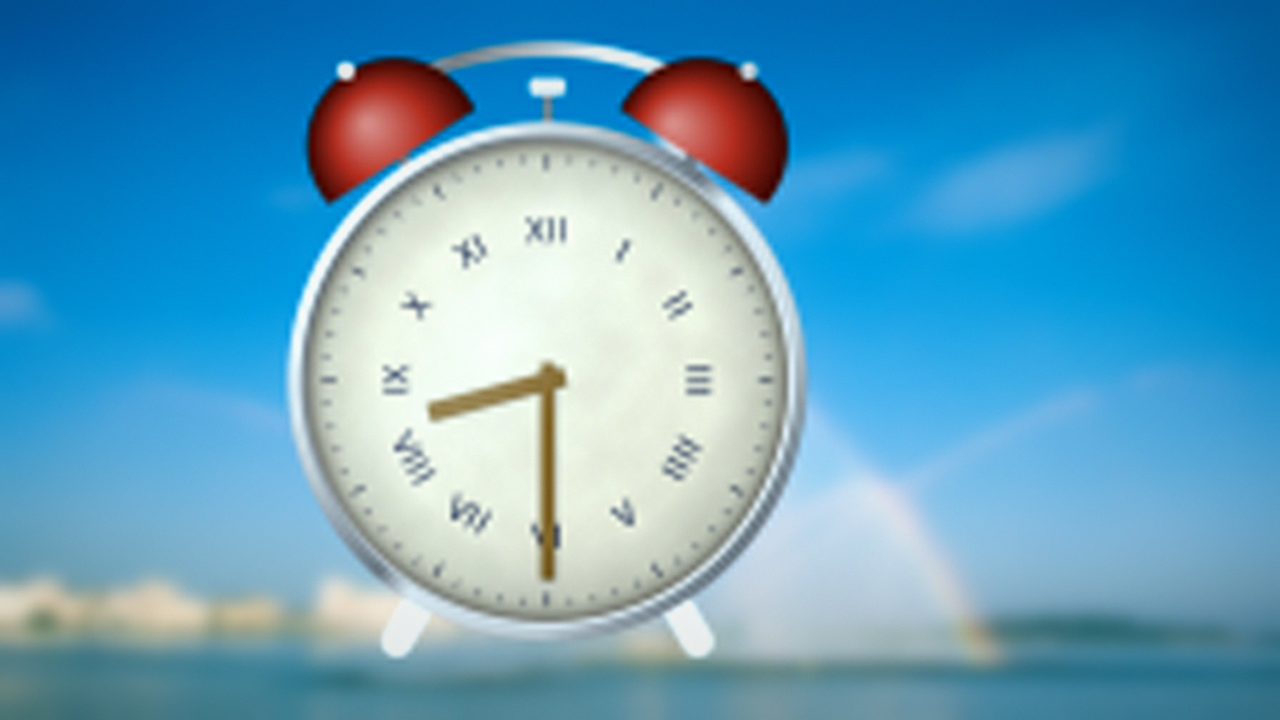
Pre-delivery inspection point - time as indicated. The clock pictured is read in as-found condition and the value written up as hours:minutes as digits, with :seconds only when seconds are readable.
8:30
